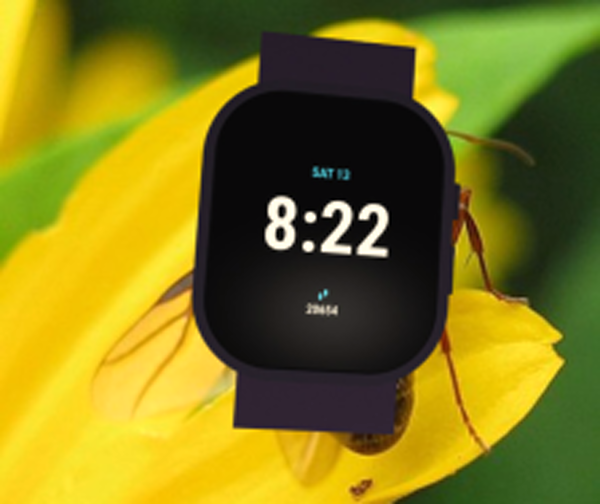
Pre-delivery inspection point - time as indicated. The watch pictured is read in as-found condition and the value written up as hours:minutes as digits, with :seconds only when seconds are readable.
8:22
